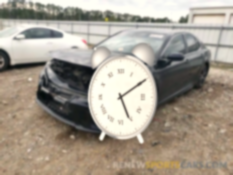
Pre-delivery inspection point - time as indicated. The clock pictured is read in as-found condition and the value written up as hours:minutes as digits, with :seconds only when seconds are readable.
5:10
